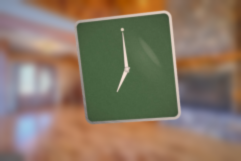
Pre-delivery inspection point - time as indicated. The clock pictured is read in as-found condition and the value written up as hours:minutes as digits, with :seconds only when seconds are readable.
7:00
